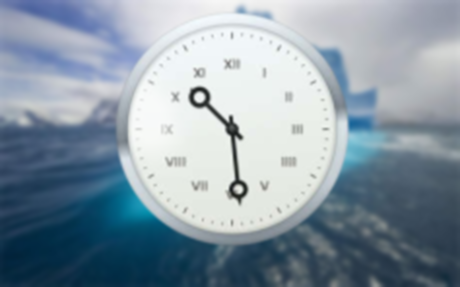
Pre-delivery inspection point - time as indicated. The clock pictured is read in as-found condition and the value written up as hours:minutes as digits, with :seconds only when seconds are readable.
10:29
